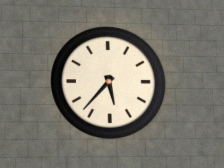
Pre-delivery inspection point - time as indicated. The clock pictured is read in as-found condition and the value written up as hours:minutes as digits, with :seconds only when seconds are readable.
5:37
